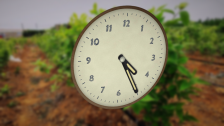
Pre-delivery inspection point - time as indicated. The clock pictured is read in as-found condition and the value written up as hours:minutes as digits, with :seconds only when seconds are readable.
4:25
